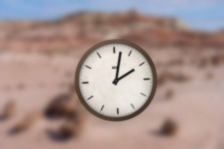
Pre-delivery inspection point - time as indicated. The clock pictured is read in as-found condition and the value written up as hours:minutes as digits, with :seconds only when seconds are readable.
2:02
